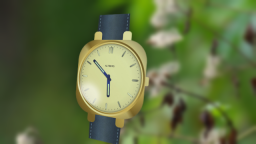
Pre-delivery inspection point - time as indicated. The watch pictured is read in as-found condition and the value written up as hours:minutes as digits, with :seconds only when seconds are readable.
5:52
